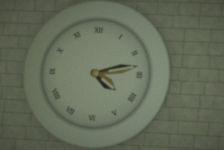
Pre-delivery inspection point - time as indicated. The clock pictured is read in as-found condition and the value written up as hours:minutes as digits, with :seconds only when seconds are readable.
4:13
